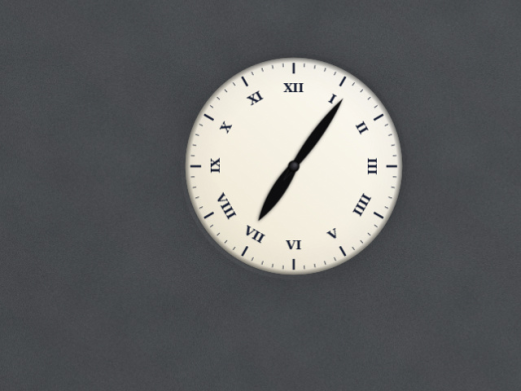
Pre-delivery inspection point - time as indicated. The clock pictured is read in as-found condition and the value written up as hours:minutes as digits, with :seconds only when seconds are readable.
7:06
